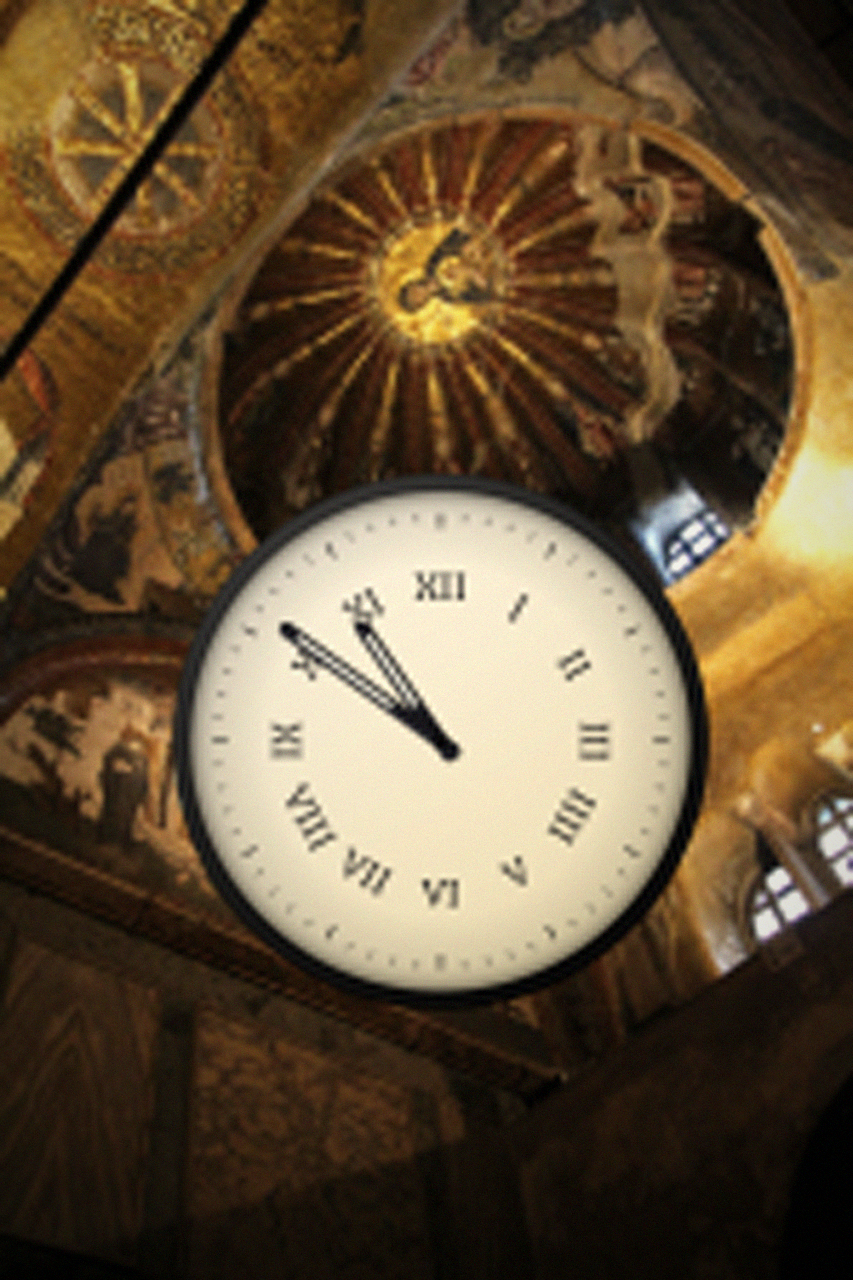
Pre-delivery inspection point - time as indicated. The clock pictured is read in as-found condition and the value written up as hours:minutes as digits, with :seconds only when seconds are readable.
10:51
